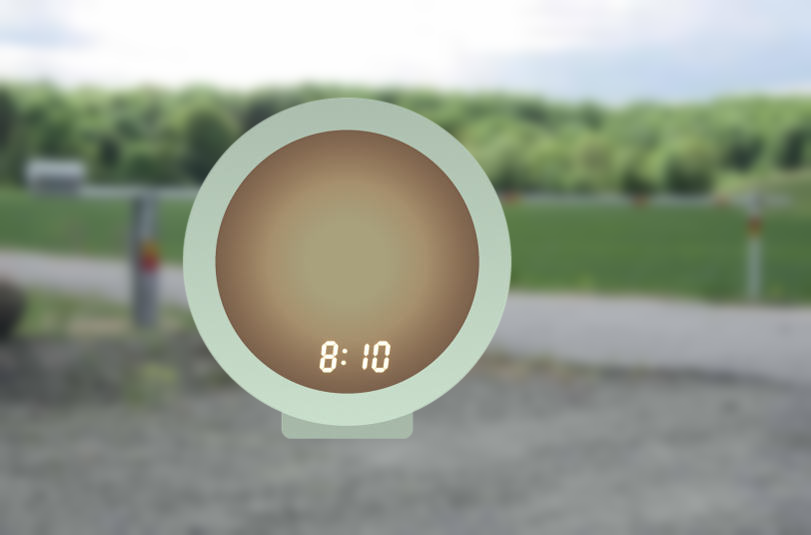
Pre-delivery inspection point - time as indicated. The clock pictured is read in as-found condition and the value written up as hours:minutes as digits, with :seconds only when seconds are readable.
8:10
